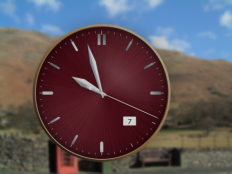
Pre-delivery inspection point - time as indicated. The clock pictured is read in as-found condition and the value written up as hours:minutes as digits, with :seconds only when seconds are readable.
9:57:19
